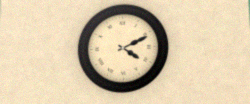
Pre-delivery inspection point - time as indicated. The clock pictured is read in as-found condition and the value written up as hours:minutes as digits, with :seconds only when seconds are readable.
4:11
